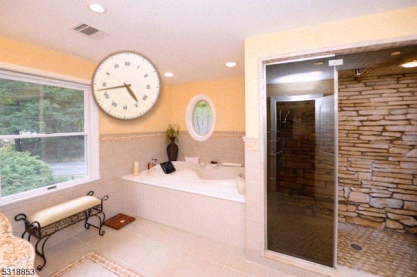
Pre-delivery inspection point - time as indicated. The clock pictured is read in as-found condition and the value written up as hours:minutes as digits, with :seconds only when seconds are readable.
4:43
